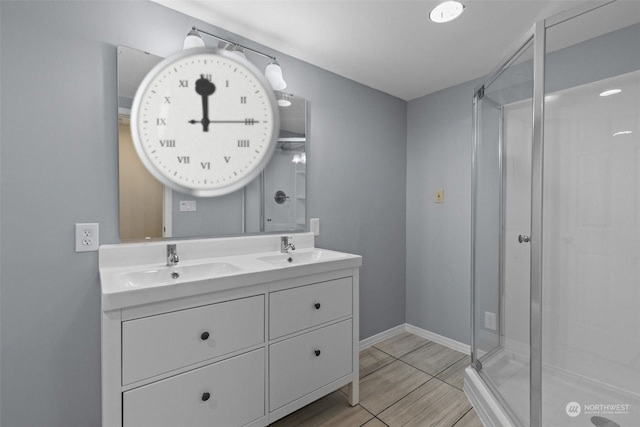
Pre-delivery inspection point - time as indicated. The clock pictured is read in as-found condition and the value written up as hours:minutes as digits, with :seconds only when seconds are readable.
11:59:15
